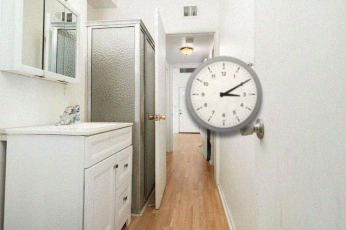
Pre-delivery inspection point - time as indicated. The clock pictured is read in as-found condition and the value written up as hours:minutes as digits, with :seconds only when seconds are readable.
3:10
